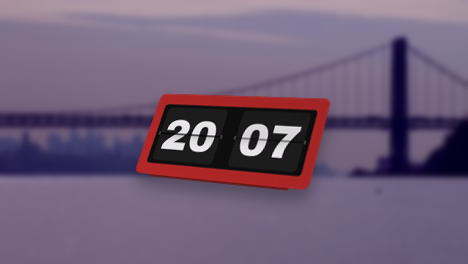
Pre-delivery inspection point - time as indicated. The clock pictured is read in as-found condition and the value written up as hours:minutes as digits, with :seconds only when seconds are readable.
20:07
